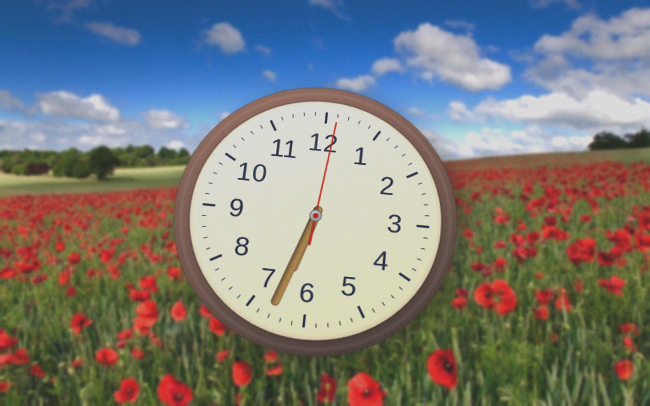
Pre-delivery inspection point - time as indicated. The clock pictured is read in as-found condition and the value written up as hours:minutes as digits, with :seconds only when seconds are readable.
6:33:01
